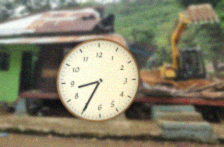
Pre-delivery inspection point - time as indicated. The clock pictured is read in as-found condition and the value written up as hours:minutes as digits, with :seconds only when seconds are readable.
8:35
